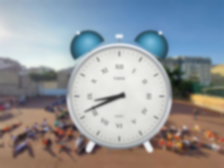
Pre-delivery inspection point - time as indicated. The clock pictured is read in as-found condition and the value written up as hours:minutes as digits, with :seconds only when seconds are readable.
8:41
